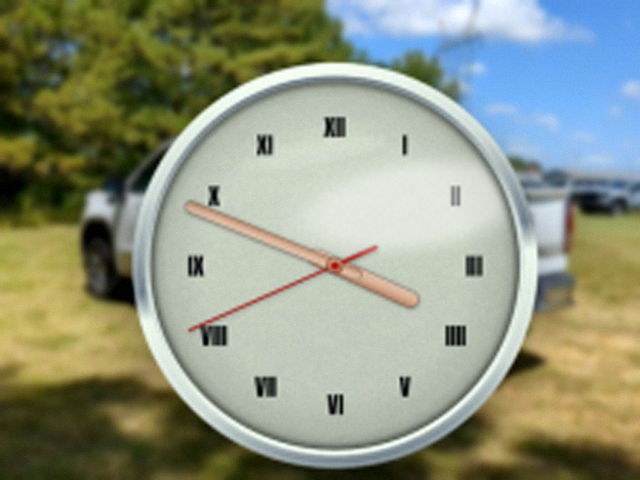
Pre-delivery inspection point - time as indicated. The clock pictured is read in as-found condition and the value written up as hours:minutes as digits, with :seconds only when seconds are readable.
3:48:41
